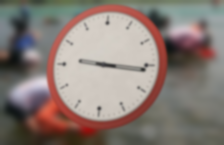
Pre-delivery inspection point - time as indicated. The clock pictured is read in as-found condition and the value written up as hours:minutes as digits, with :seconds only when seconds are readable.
9:16
